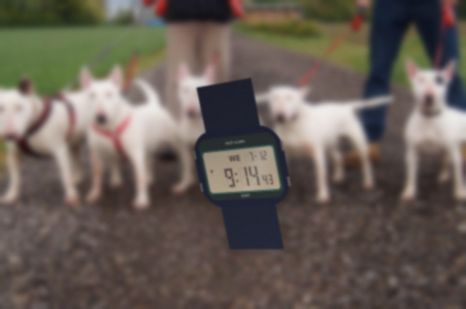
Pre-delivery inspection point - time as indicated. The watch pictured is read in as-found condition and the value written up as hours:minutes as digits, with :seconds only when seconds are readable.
9:14
